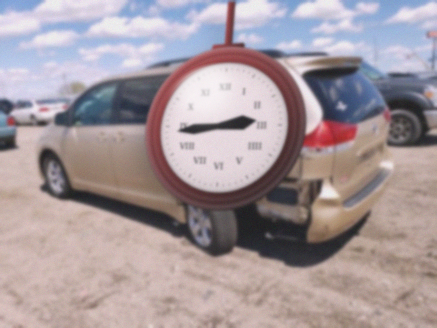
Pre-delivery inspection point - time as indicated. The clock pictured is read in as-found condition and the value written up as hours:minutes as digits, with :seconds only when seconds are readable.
2:44
